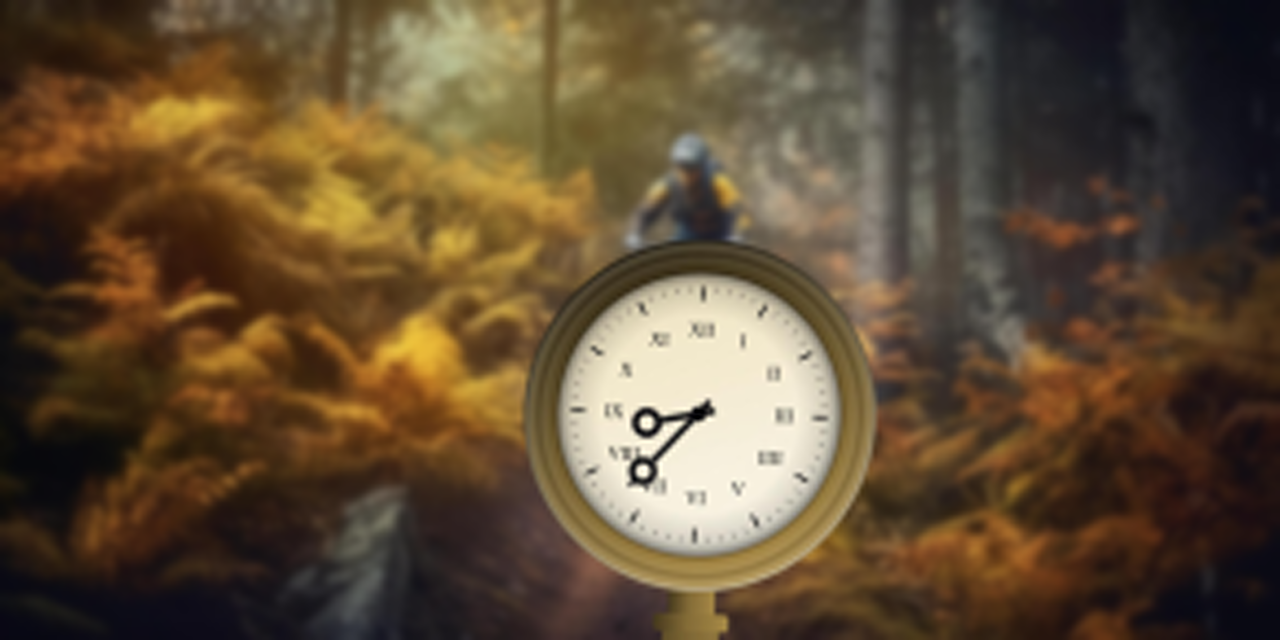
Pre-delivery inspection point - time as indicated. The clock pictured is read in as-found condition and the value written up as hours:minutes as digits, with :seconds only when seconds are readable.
8:37
